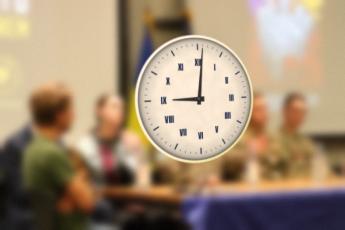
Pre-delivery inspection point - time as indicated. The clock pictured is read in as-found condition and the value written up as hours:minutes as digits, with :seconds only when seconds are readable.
9:01
